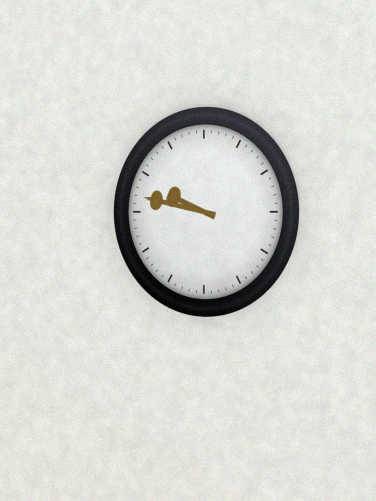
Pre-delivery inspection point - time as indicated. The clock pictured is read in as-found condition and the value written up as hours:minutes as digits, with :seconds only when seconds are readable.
9:47
